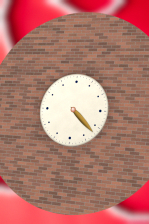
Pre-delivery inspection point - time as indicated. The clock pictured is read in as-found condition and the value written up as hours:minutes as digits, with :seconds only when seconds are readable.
4:22
